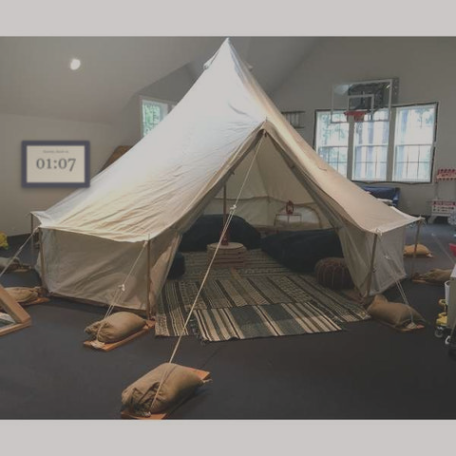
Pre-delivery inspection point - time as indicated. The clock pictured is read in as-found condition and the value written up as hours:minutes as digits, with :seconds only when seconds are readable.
1:07
